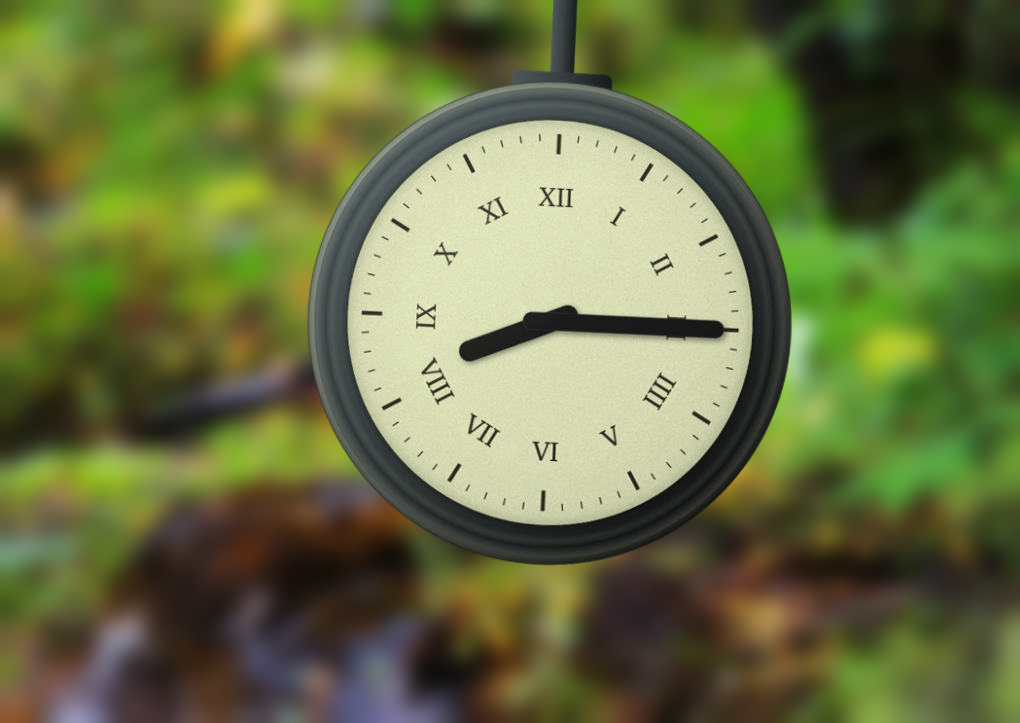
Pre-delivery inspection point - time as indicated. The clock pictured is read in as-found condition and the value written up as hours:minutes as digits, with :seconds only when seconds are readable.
8:15
